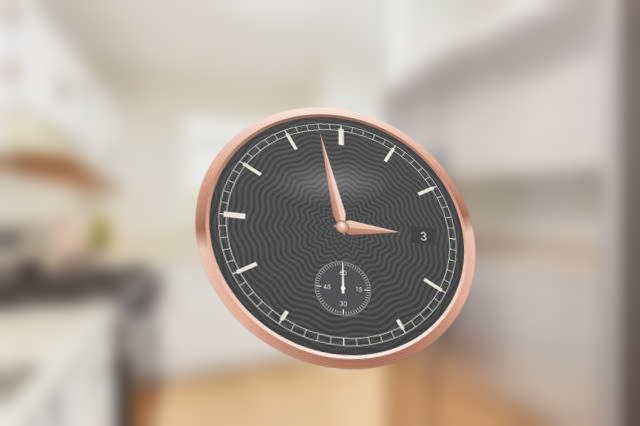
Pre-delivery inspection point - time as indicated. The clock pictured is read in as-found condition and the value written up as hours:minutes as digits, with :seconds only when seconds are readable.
2:58
